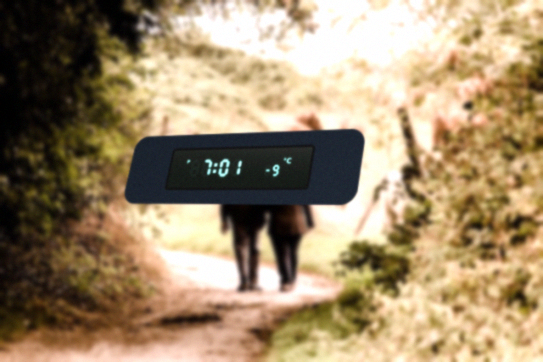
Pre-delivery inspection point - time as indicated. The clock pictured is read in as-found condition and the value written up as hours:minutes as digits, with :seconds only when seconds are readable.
7:01
